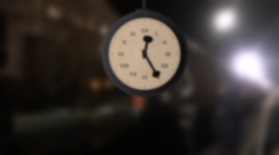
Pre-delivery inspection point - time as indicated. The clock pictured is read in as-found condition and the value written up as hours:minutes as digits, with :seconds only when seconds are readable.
12:25
